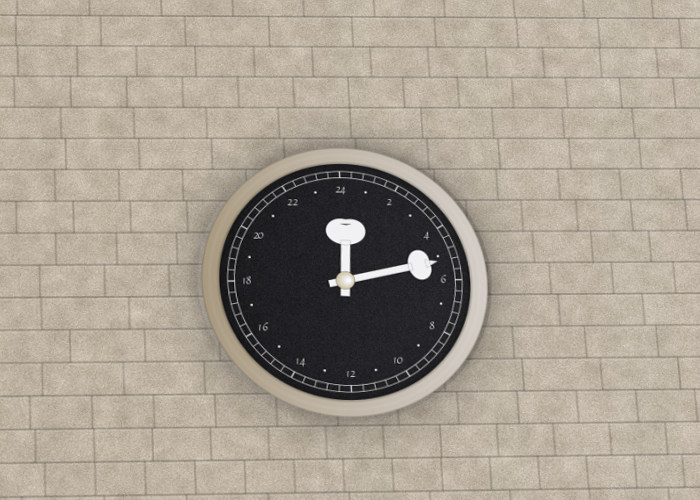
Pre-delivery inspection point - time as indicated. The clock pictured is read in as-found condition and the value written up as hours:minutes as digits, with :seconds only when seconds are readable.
0:13
